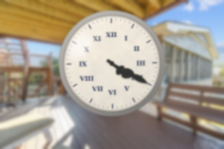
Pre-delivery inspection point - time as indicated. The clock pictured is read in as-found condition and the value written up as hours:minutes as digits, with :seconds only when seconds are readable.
4:20
